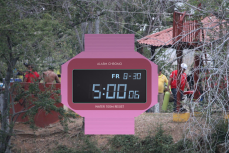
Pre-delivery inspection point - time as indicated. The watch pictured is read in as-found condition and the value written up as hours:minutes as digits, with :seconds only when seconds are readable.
5:00:06
